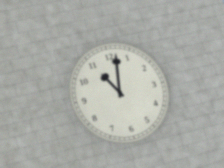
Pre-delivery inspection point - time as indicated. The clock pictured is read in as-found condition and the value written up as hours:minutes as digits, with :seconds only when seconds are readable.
11:02
